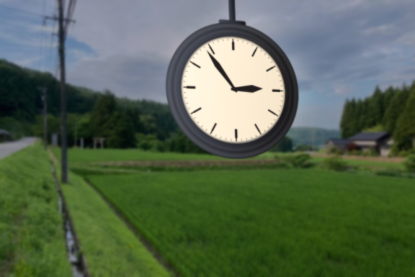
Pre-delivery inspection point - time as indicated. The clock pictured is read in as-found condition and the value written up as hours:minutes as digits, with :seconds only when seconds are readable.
2:54
